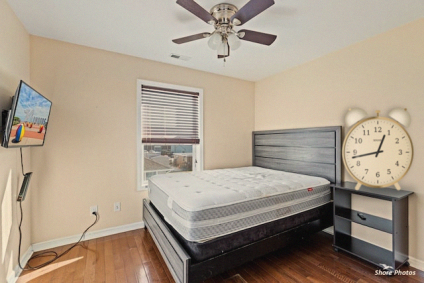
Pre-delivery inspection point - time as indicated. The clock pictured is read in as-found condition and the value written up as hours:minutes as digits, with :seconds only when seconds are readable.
12:43
